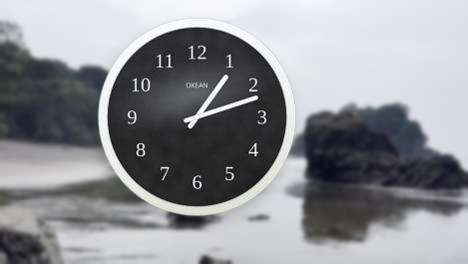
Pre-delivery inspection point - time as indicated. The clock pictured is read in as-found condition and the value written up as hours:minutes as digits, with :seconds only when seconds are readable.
1:12
